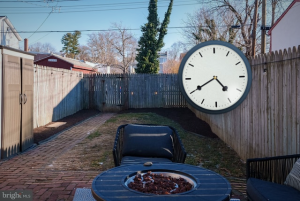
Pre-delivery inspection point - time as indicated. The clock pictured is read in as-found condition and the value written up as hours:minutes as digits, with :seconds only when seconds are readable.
4:40
